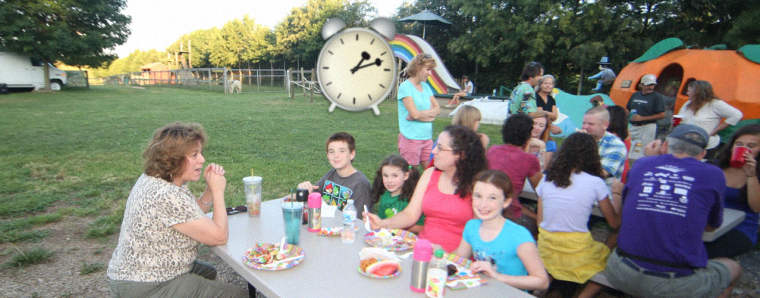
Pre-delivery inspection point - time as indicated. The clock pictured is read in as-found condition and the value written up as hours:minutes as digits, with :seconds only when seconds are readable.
1:12
